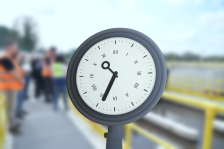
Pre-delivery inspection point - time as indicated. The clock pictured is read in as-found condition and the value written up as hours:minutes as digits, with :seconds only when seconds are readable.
10:34
